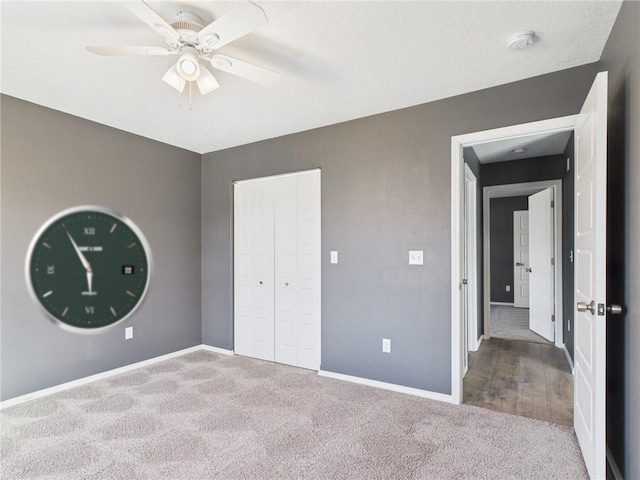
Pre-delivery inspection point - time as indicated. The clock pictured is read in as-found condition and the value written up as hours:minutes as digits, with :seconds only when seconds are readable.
5:55
